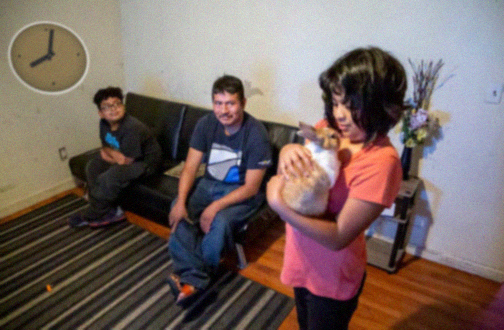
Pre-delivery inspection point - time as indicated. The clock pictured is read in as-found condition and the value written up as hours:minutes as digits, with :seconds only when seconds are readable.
8:02
